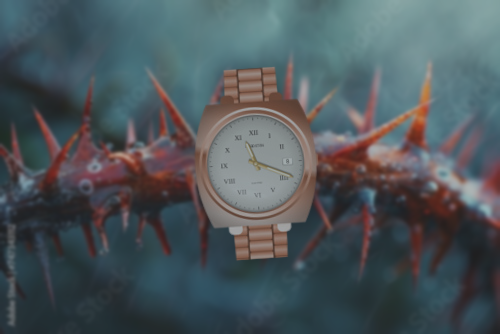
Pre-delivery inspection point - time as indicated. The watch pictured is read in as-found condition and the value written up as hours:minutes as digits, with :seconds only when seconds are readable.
11:19
